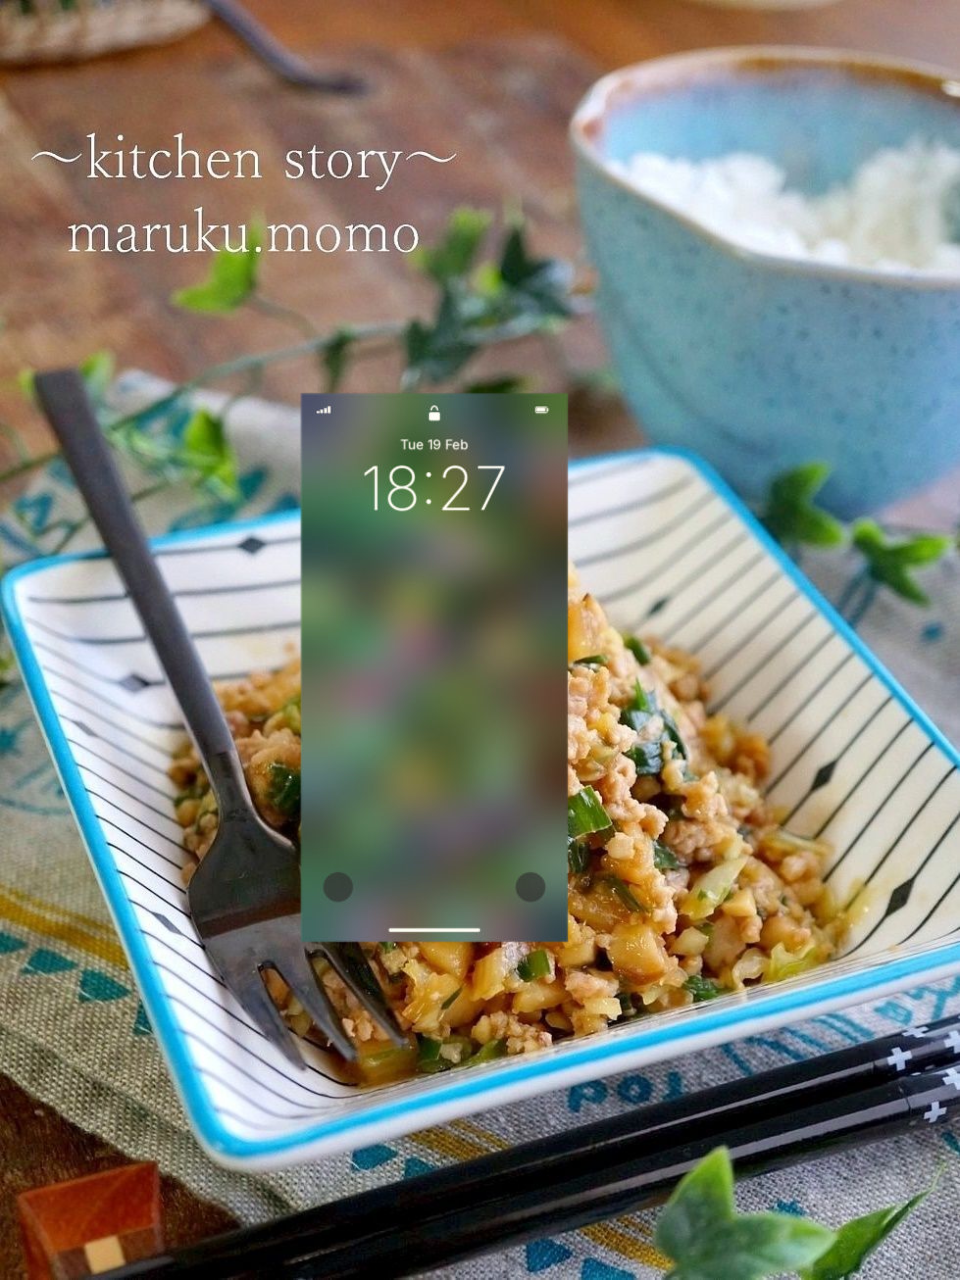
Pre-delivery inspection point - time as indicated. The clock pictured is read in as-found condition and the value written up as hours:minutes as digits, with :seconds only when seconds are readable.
18:27
